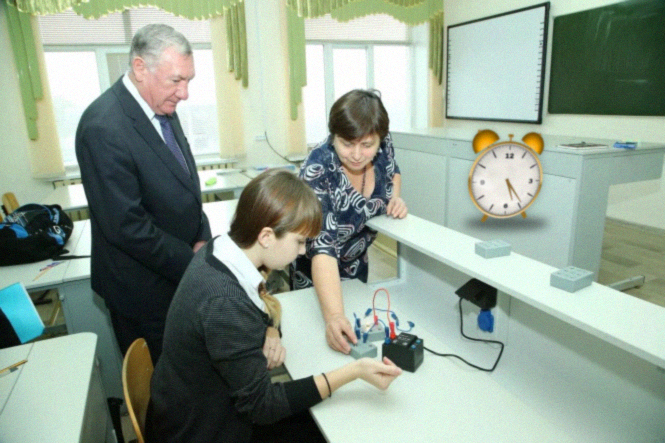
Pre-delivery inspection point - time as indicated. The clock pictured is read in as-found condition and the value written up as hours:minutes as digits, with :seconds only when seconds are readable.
5:24
